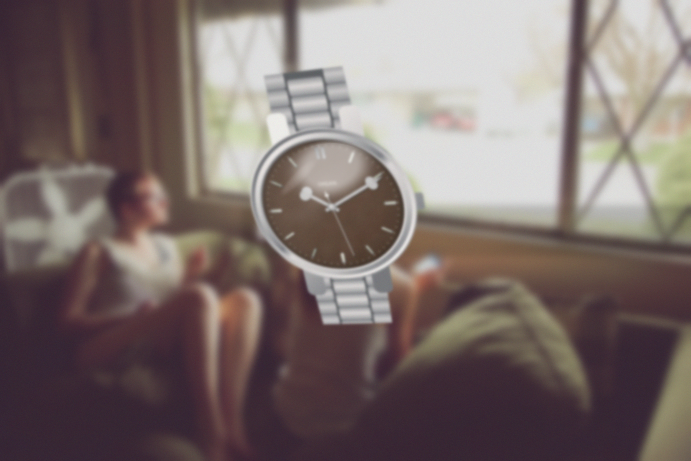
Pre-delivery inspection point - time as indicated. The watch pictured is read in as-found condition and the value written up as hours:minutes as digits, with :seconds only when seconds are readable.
10:10:28
